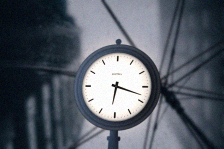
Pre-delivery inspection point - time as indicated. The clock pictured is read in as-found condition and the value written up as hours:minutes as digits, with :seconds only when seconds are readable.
6:18
